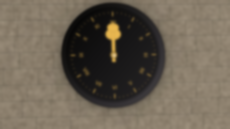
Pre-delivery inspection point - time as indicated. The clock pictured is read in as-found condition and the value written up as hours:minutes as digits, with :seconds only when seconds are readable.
12:00
